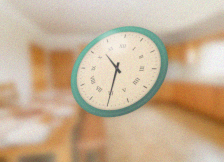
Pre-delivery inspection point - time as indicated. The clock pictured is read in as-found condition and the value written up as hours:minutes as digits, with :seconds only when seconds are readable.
10:30
